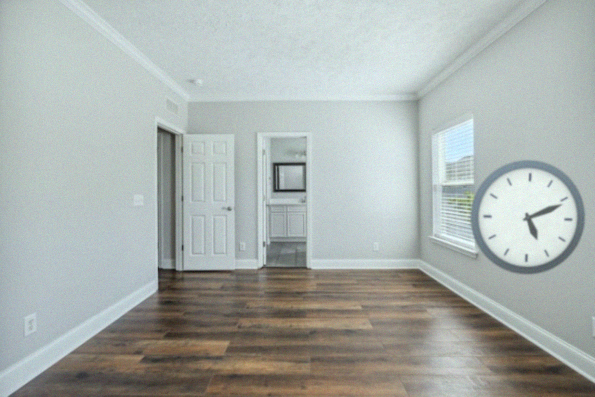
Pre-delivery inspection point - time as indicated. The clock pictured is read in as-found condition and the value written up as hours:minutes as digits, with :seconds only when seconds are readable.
5:11
